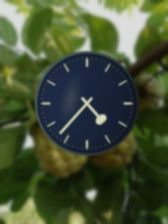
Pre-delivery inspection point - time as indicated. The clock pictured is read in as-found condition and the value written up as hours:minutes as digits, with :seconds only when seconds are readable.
4:37
